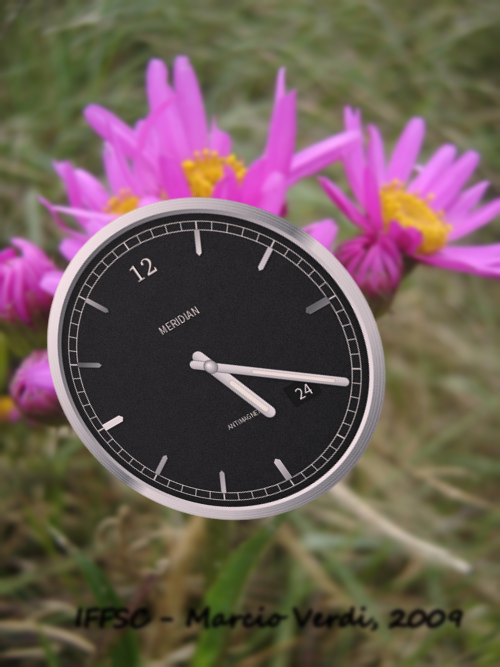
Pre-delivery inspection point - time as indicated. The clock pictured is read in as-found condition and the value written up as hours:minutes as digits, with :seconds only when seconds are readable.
5:21
